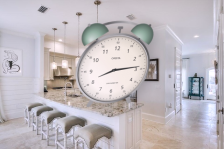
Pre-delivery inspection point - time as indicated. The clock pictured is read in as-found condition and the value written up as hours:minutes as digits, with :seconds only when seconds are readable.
8:14
